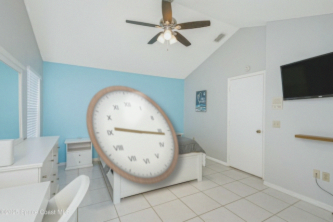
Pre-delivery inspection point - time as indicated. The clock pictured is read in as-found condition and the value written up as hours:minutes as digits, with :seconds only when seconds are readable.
9:16
